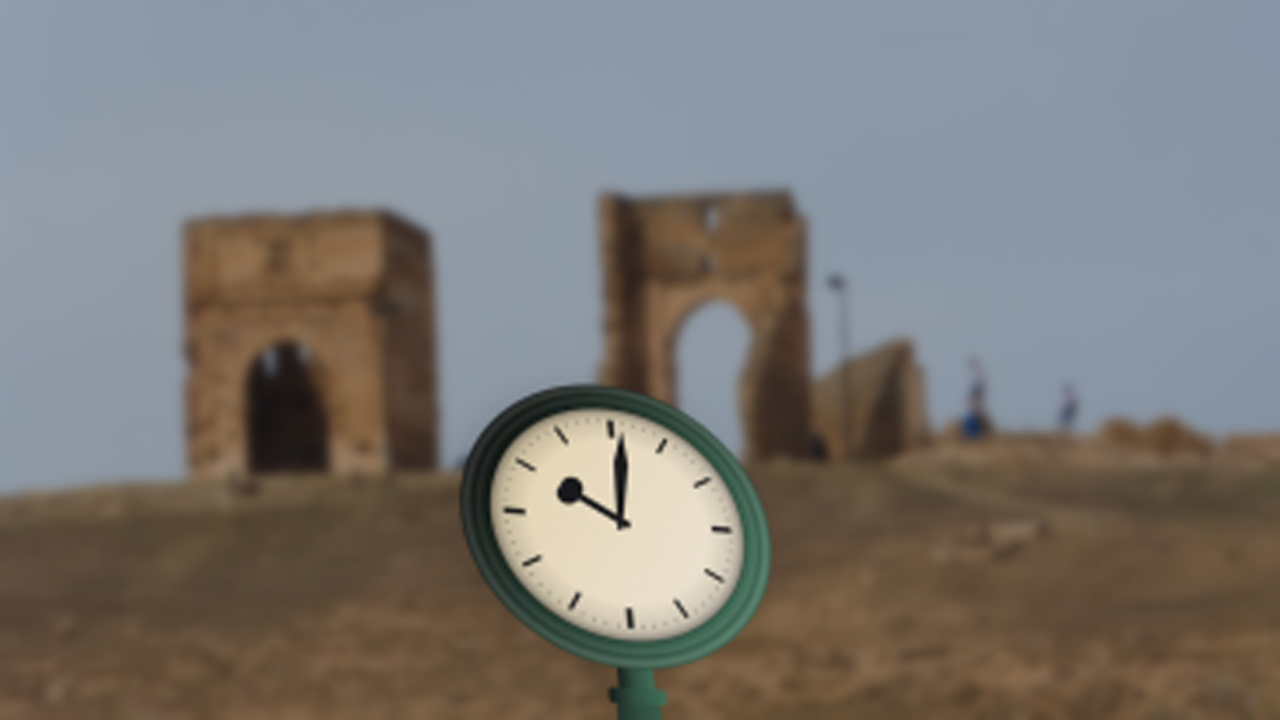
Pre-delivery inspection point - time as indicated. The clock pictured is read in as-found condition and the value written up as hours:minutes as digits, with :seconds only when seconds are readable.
10:01
